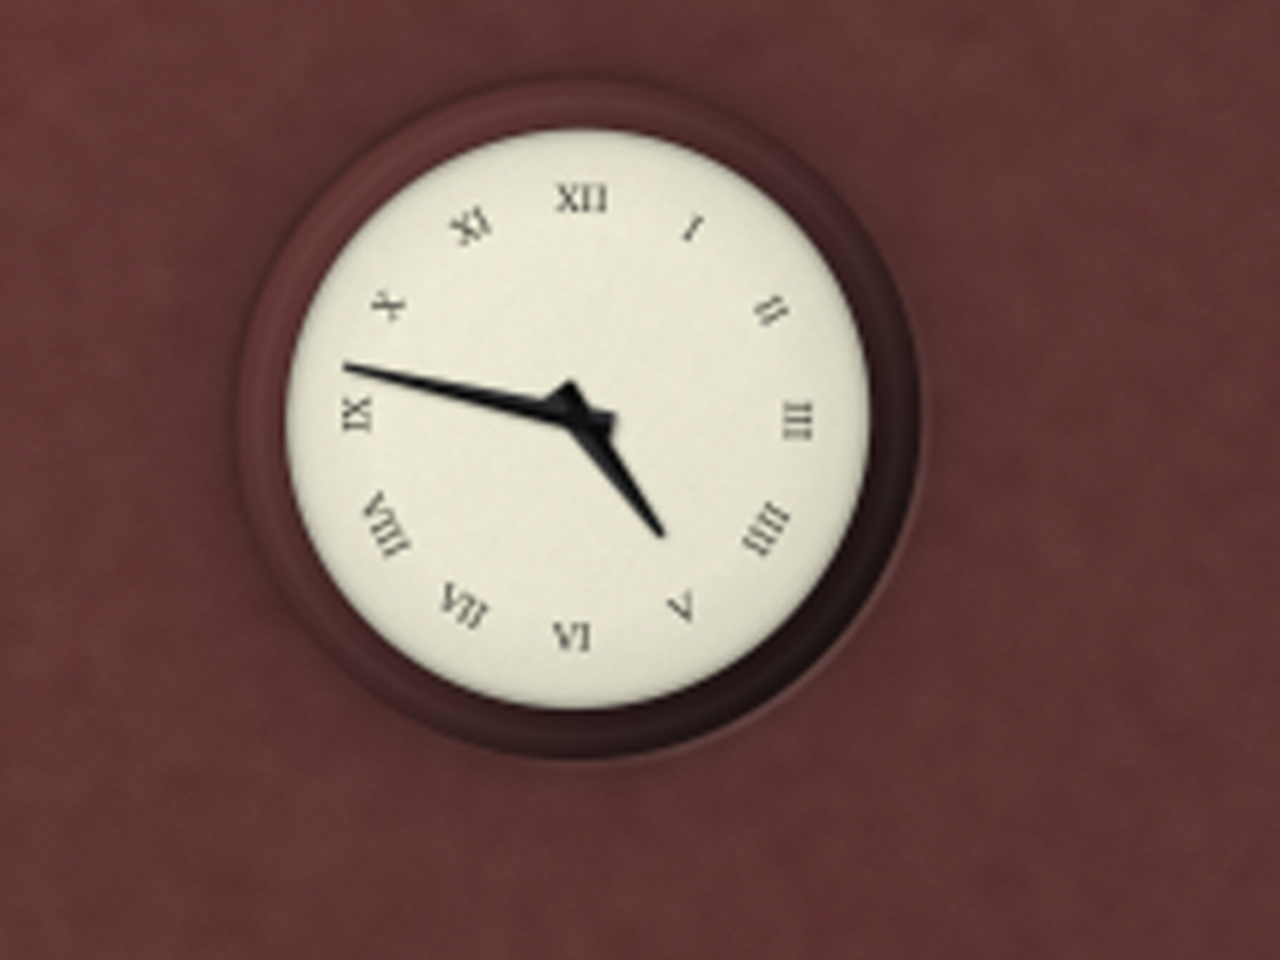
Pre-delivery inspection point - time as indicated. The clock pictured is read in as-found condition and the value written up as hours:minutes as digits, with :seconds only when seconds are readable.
4:47
